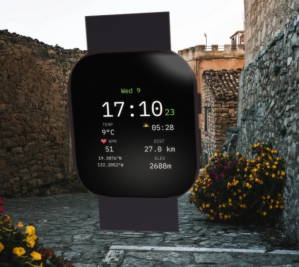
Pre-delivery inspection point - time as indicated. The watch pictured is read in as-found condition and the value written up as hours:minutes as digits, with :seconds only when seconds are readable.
17:10
